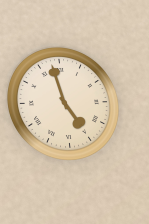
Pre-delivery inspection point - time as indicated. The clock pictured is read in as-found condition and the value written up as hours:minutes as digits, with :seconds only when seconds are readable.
4:58
